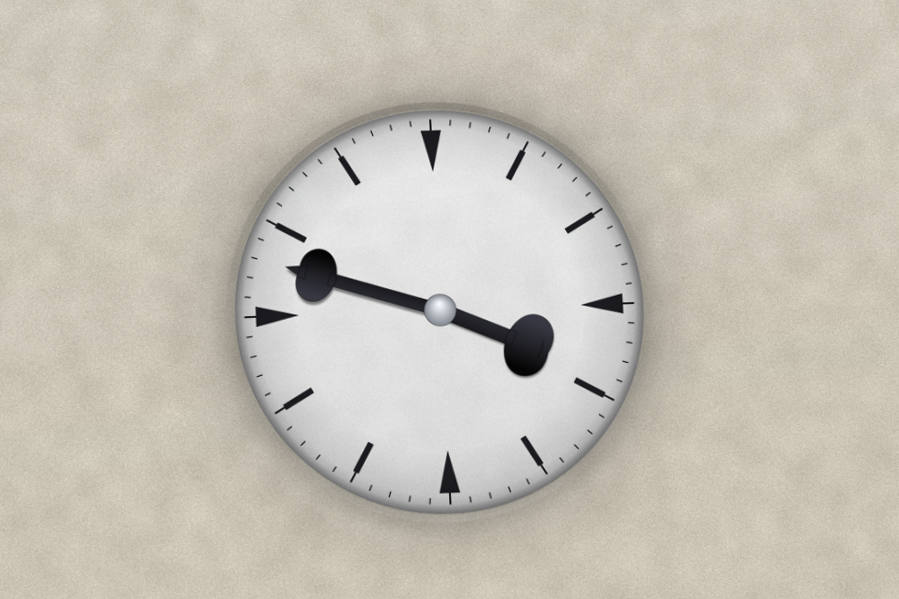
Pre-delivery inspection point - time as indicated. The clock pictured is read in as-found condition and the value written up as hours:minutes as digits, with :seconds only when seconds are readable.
3:48
